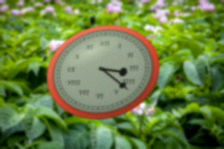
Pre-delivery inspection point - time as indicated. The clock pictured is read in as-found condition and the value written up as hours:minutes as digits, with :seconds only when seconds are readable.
3:22
